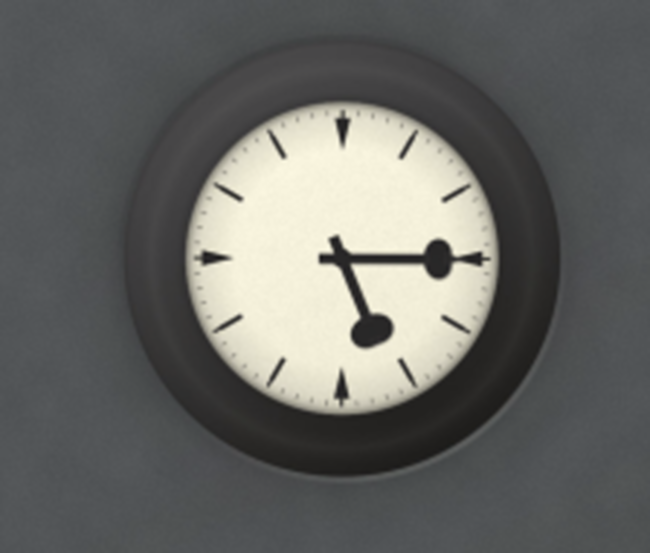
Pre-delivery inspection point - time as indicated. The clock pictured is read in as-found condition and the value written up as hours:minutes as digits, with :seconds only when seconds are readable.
5:15
